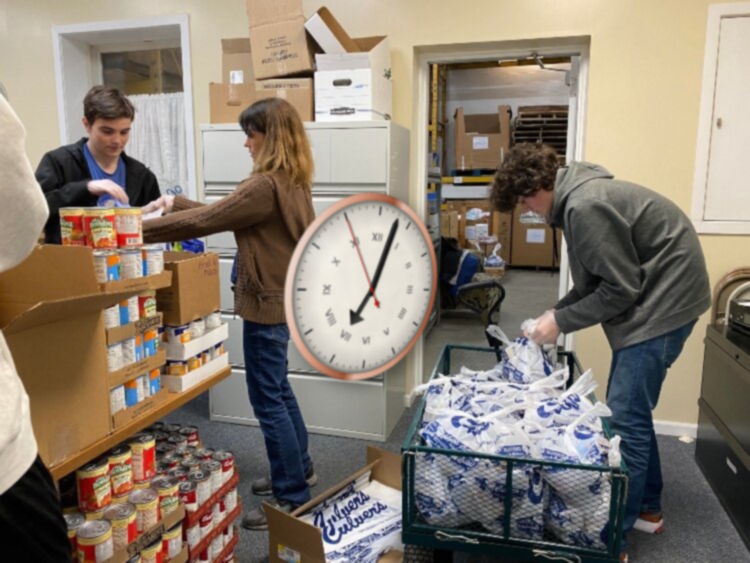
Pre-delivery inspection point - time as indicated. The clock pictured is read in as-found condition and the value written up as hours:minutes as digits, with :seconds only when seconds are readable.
7:02:55
